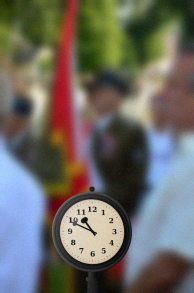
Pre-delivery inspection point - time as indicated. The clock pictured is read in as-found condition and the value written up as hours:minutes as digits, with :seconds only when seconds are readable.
10:49
